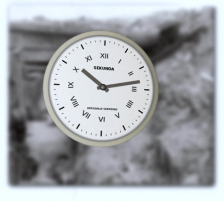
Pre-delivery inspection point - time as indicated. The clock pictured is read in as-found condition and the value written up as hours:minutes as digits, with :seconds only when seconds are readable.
10:13
